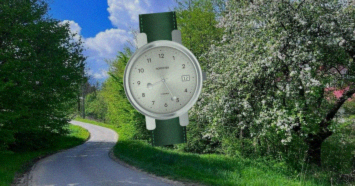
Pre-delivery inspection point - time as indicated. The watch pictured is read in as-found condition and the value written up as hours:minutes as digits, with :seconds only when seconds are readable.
8:26
